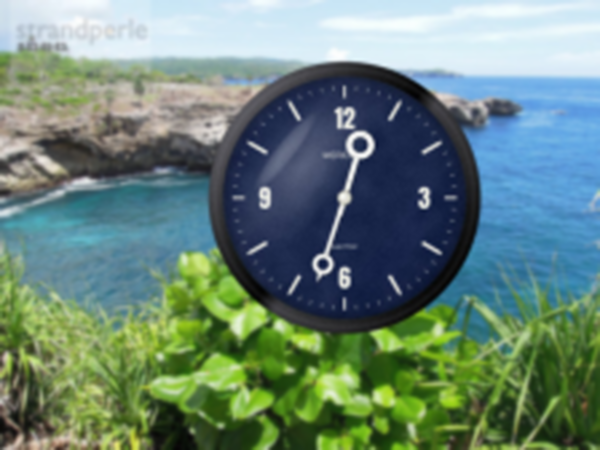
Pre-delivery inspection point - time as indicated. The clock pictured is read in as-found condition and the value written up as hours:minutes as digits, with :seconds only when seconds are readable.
12:33
